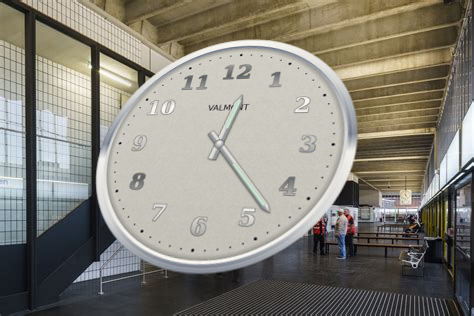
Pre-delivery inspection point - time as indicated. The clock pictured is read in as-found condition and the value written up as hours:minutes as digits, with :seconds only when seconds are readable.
12:23
